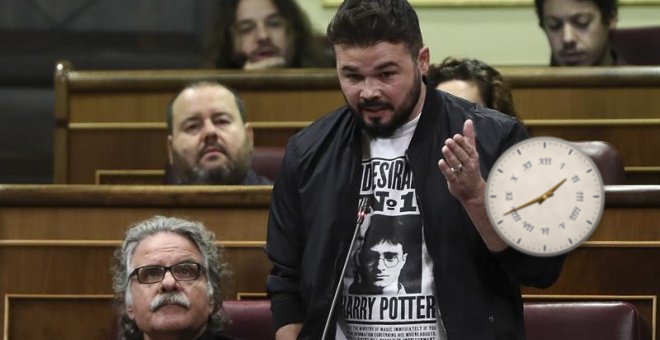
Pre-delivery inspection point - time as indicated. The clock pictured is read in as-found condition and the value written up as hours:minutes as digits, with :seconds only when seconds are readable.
1:41
